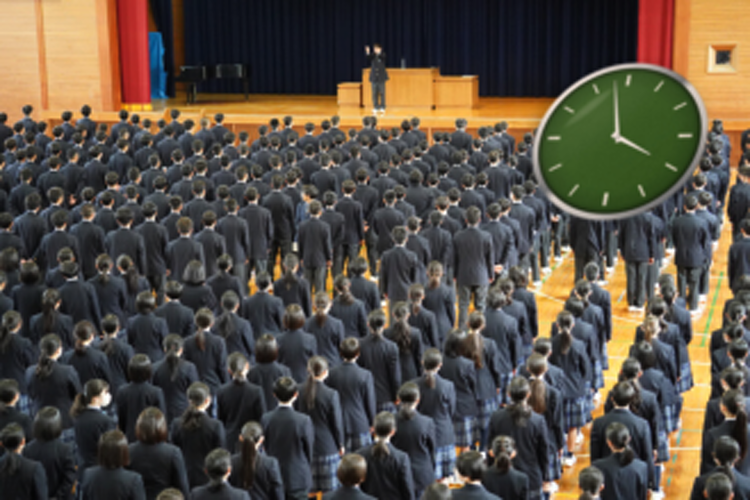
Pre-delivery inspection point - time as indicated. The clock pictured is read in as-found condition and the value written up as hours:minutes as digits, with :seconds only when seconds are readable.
3:58
